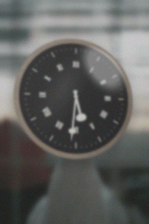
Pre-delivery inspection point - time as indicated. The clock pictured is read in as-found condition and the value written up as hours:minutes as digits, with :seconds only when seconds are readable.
5:31
